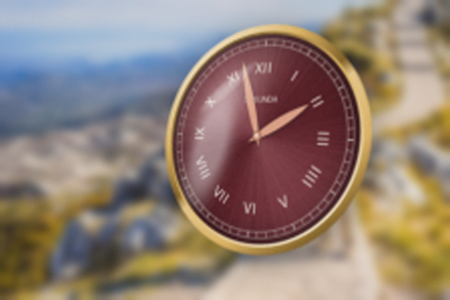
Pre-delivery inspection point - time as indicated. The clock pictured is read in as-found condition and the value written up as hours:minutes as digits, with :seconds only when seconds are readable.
1:57
